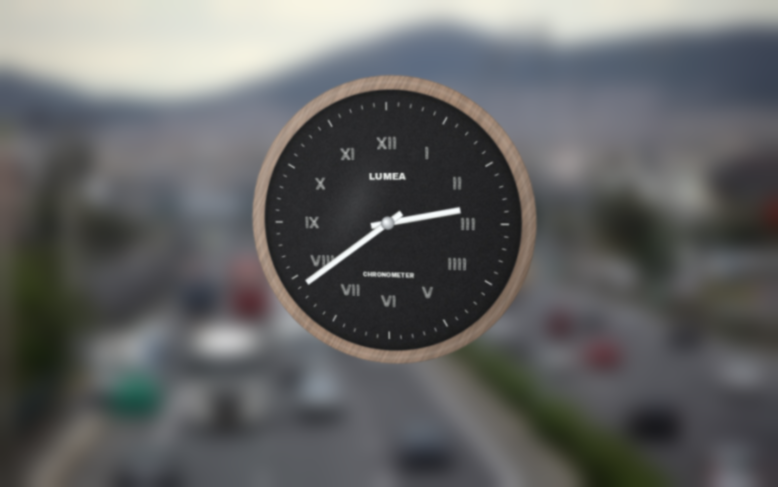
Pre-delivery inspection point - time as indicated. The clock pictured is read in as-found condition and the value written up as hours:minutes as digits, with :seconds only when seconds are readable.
2:39
